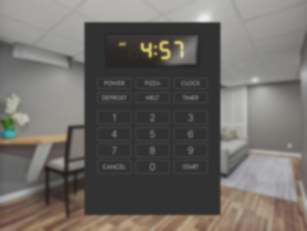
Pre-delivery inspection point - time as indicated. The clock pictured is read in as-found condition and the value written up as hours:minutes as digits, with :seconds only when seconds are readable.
4:57
